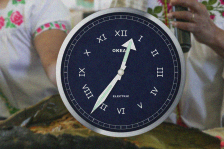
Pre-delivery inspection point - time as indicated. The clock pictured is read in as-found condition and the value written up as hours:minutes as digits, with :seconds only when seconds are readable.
12:36
